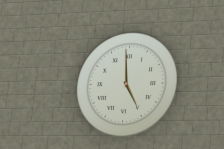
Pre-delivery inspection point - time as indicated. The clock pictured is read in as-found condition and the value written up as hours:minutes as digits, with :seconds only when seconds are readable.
4:59
